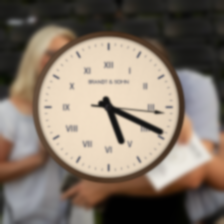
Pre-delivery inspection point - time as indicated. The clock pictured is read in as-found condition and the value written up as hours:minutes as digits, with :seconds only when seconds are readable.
5:19:16
